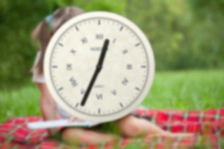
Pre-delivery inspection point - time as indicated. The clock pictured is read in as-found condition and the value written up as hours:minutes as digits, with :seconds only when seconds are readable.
12:34
